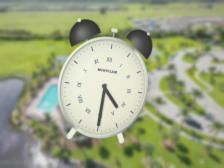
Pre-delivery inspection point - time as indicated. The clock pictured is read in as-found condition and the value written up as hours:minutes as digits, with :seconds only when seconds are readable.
4:30
